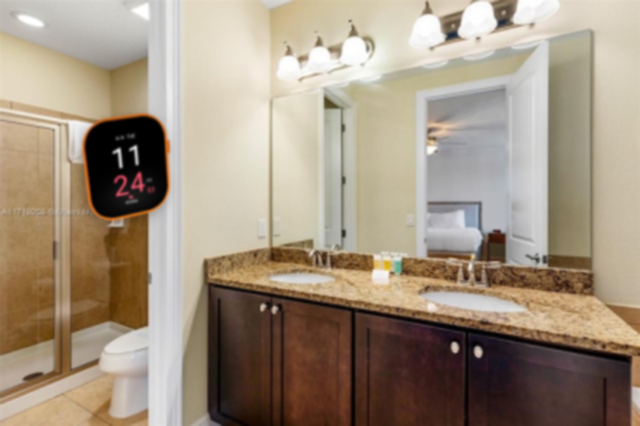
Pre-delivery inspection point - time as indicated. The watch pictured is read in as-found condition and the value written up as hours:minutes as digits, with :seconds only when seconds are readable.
11:24
